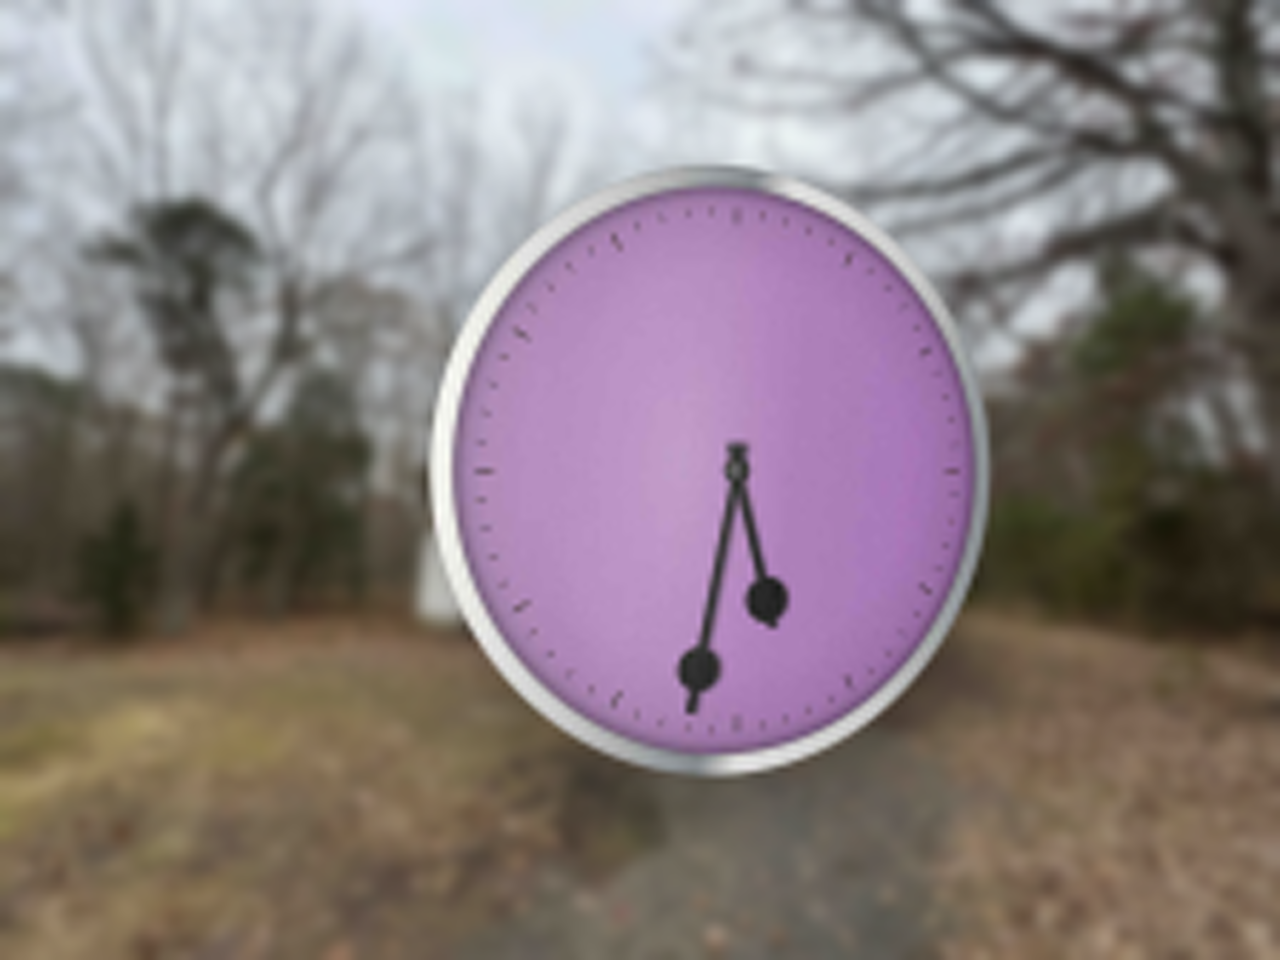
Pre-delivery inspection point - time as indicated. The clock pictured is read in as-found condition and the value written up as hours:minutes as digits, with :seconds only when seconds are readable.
5:32
